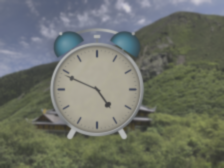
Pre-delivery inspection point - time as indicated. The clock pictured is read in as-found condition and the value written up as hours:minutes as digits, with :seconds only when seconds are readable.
4:49
